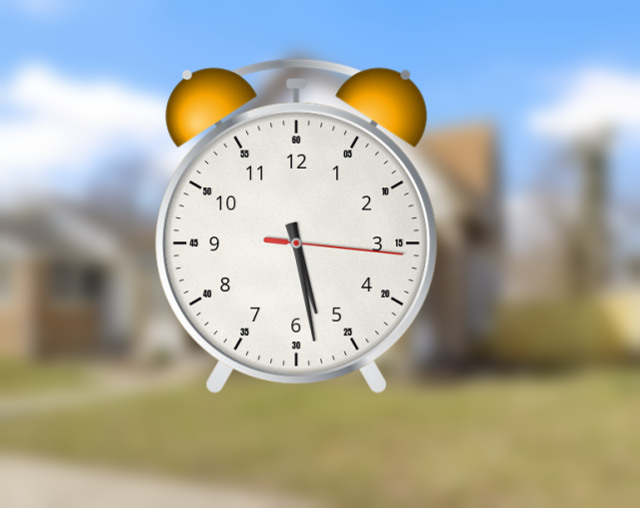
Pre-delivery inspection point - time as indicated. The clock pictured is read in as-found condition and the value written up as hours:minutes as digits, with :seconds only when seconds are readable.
5:28:16
